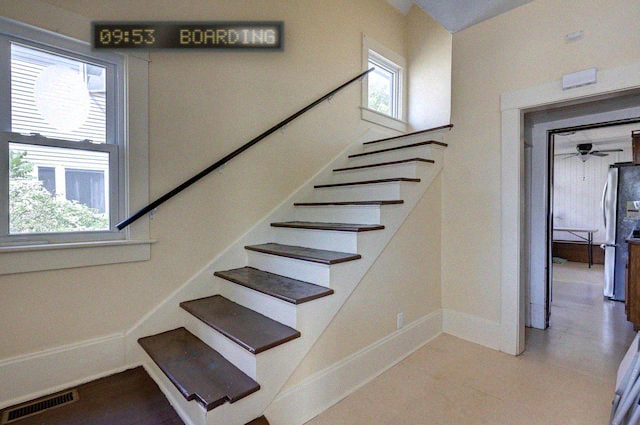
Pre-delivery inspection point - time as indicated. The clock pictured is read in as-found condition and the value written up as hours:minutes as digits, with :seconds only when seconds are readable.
9:53
